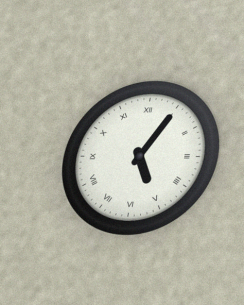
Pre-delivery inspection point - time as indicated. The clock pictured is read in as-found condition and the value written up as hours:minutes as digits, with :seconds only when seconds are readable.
5:05
